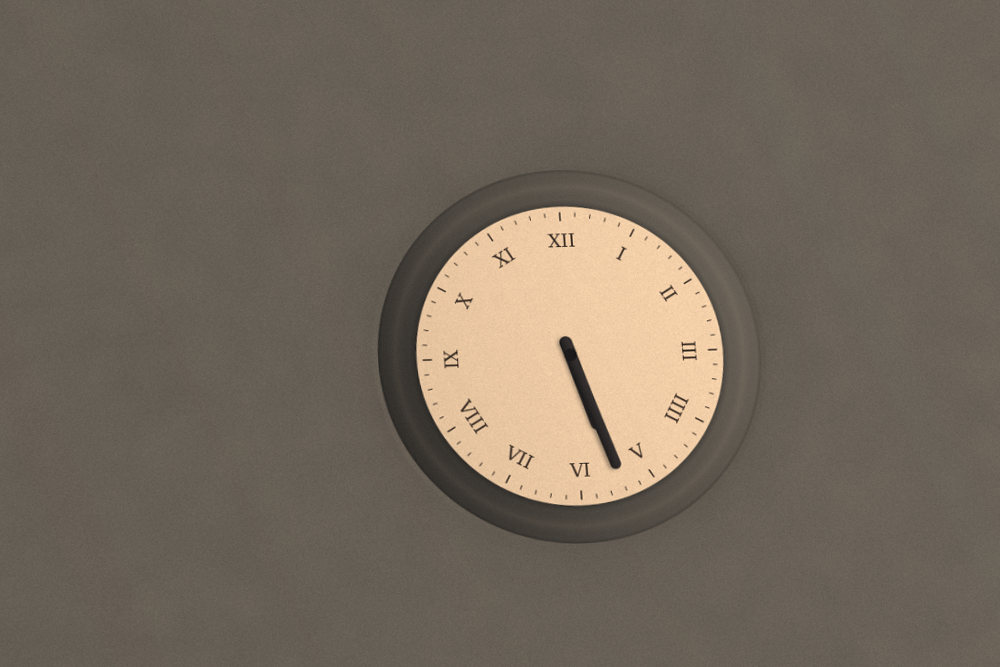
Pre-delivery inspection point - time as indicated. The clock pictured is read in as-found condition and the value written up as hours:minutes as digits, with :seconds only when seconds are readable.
5:27
